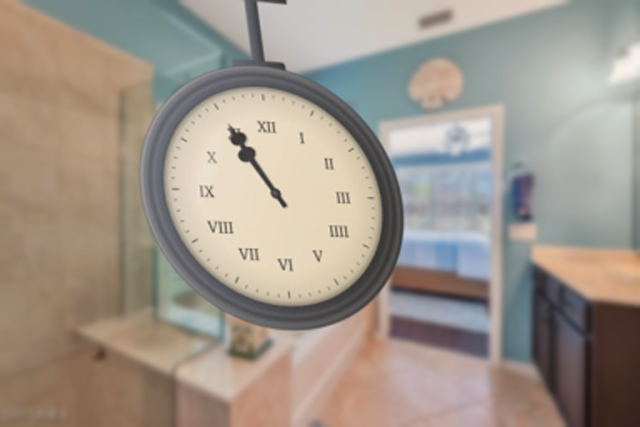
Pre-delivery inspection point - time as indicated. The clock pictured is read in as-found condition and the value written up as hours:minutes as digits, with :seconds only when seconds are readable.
10:55
